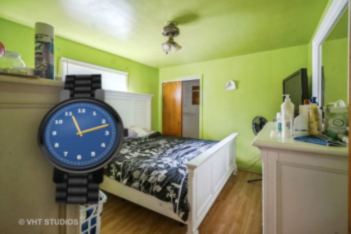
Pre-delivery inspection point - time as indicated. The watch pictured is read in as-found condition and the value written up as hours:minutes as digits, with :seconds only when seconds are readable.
11:12
